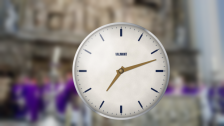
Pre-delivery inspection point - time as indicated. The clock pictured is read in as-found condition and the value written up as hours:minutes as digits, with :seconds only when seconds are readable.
7:12
